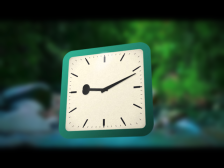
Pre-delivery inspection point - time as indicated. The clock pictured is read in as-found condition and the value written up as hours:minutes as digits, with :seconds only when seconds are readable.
9:11
